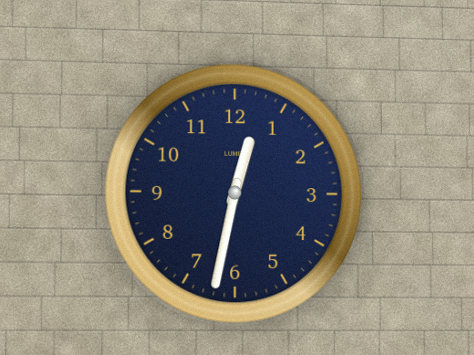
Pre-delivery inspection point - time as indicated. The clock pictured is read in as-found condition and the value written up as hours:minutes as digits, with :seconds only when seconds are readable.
12:32
